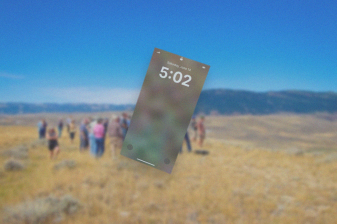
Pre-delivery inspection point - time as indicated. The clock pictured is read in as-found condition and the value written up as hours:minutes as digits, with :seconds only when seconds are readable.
5:02
